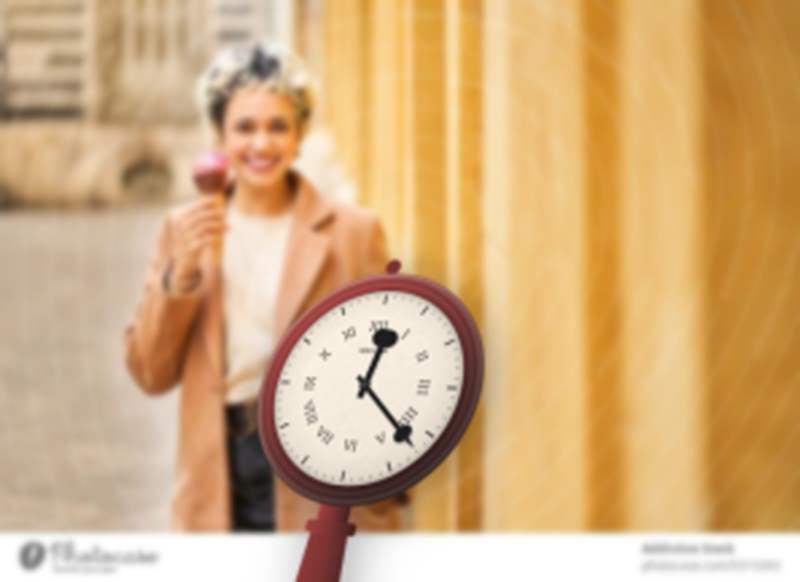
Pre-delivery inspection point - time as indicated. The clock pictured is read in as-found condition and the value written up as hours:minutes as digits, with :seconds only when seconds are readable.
12:22
